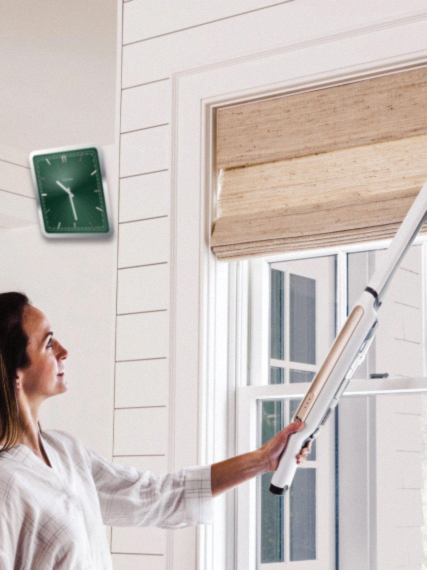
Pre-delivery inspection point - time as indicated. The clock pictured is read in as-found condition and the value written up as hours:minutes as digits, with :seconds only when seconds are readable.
10:29
